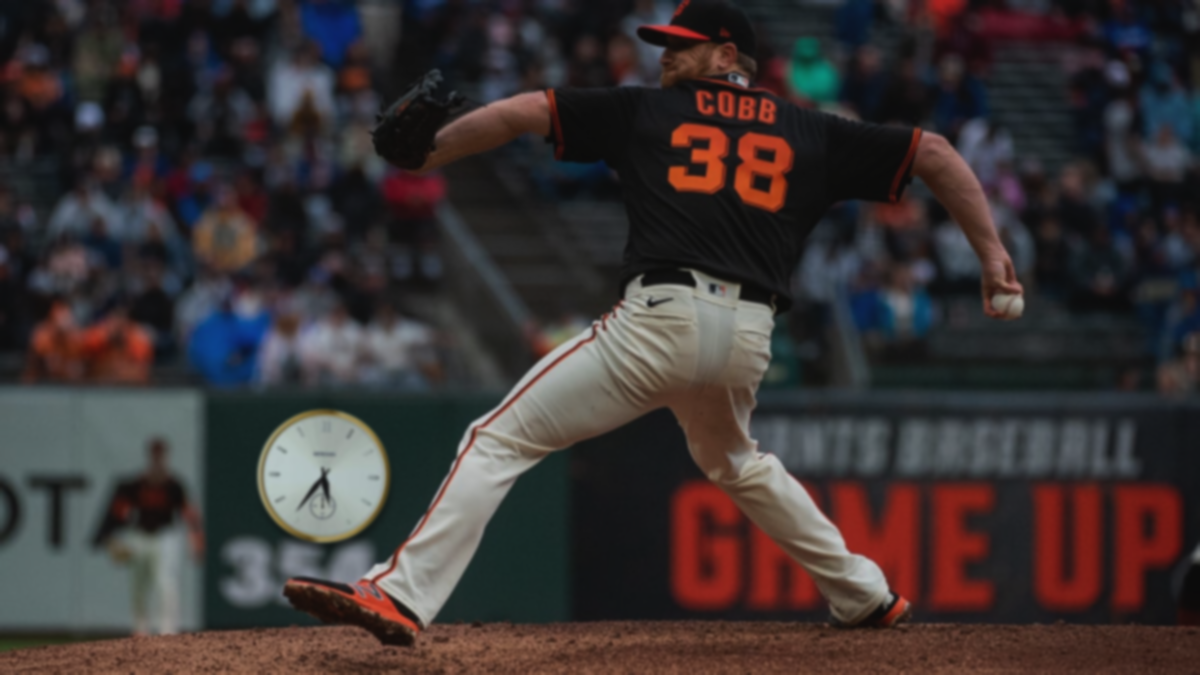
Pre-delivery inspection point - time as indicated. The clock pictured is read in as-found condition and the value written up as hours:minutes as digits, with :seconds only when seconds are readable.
5:36
